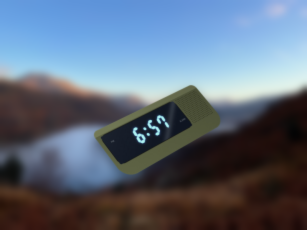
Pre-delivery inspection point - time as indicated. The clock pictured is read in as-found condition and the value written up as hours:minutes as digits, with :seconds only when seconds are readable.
6:57
